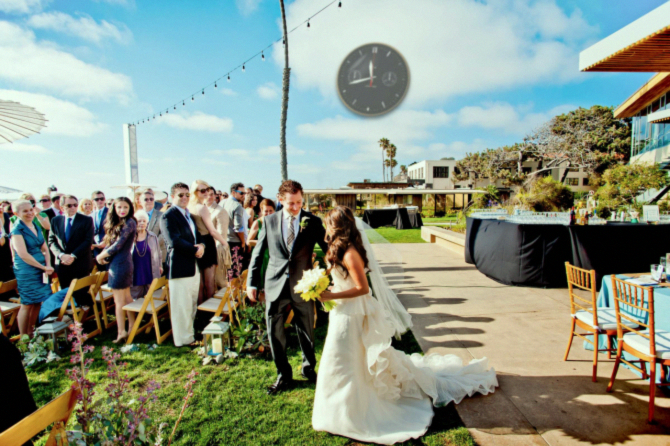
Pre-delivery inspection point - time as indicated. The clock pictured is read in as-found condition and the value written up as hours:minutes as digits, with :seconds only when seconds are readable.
11:42
